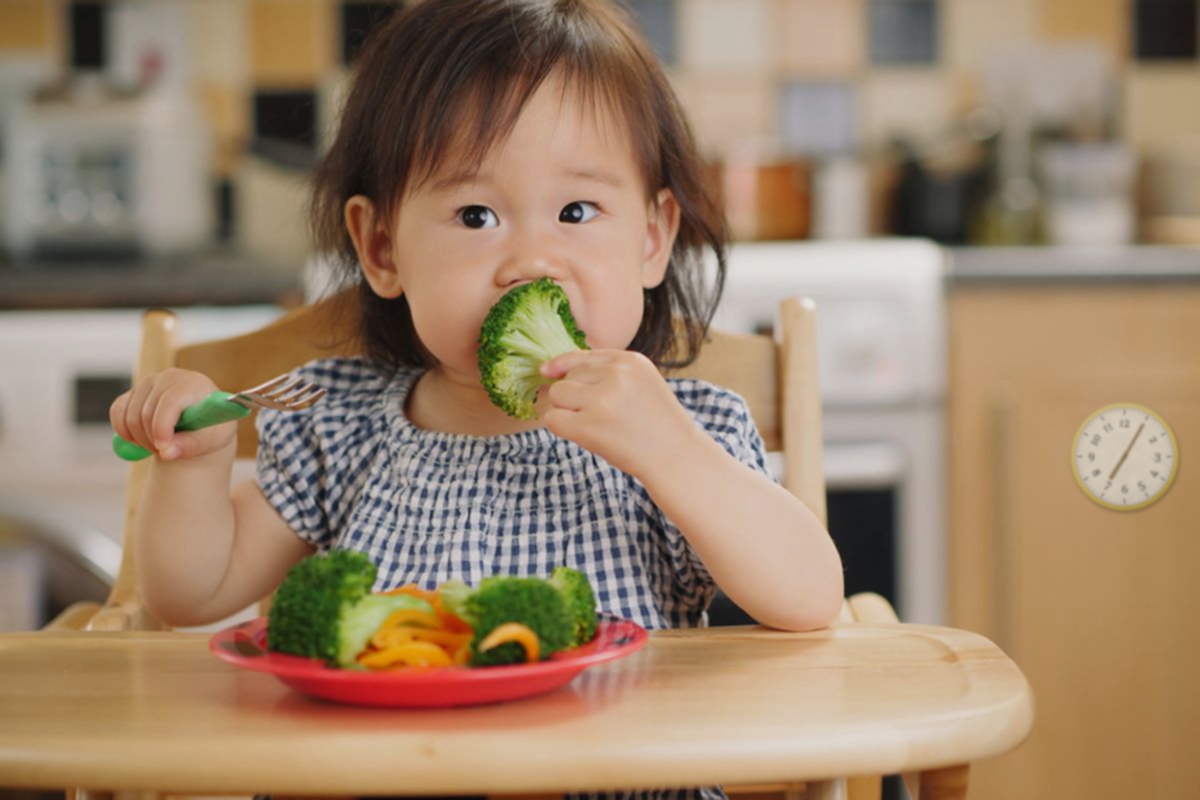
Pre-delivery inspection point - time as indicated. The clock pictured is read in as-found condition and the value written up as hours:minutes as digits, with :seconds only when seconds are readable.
7:05
